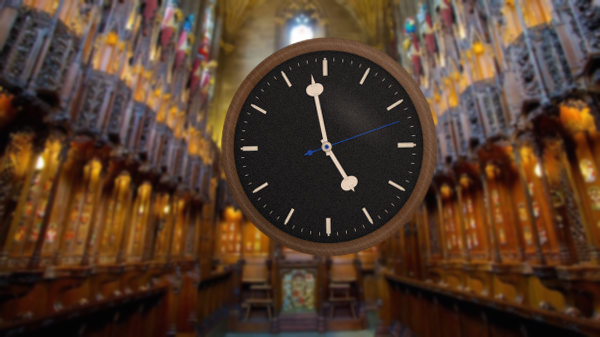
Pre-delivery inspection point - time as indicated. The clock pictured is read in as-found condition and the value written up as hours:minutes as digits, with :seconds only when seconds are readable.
4:58:12
